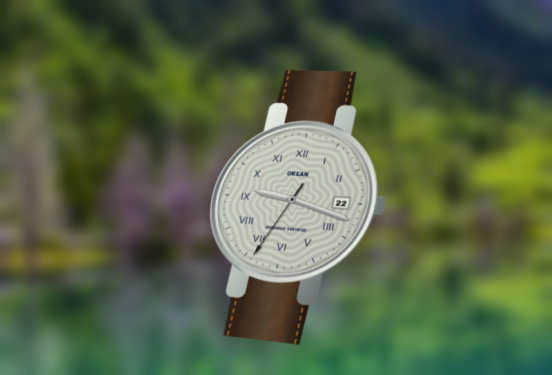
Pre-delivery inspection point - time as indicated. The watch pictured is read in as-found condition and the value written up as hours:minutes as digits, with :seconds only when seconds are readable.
9:17:34
